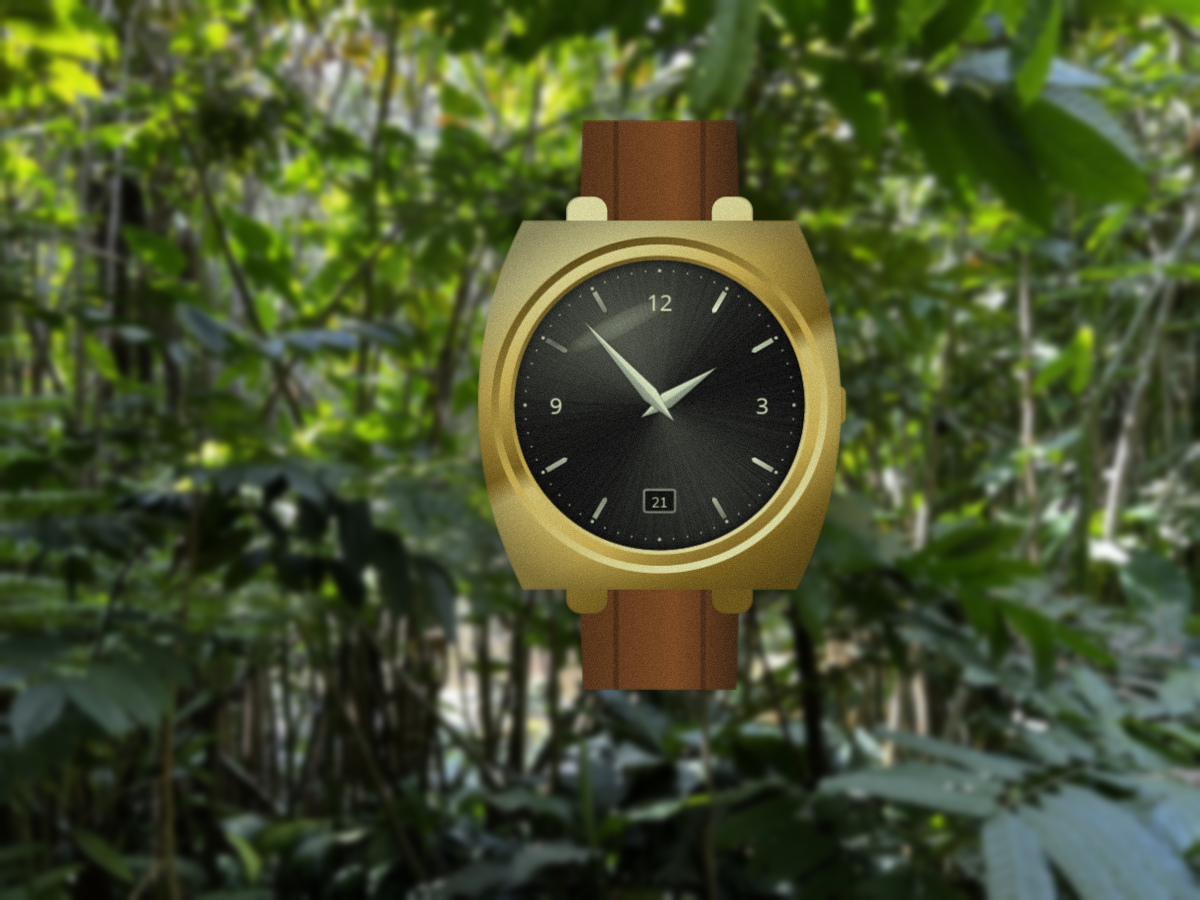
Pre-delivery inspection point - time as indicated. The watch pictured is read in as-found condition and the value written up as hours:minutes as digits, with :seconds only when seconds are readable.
1:53
